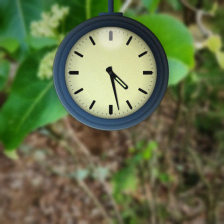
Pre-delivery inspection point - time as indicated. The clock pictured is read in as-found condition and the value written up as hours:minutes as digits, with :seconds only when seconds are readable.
4:28
